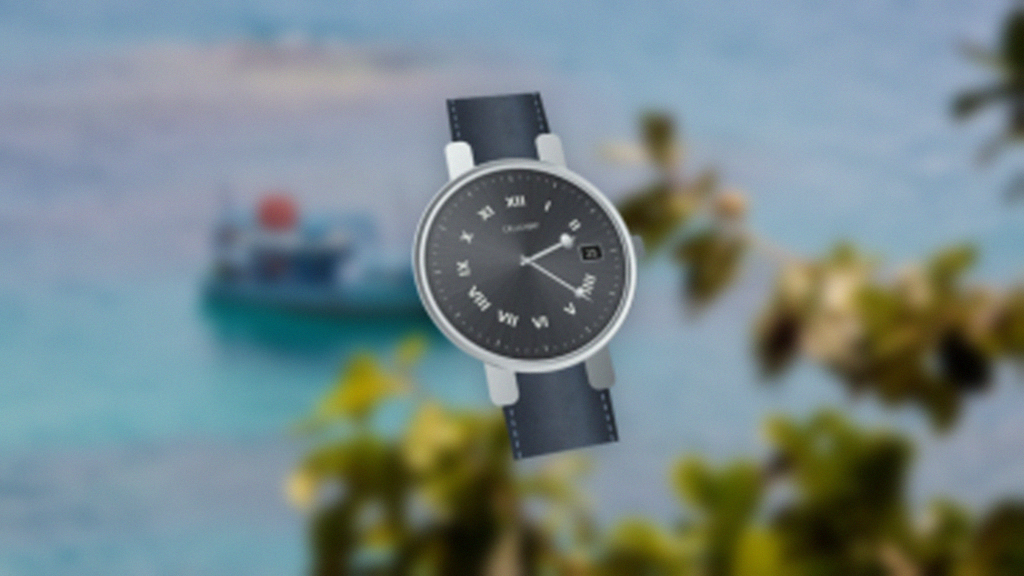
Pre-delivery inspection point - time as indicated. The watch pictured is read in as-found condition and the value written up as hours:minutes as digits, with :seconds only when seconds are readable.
2:22
